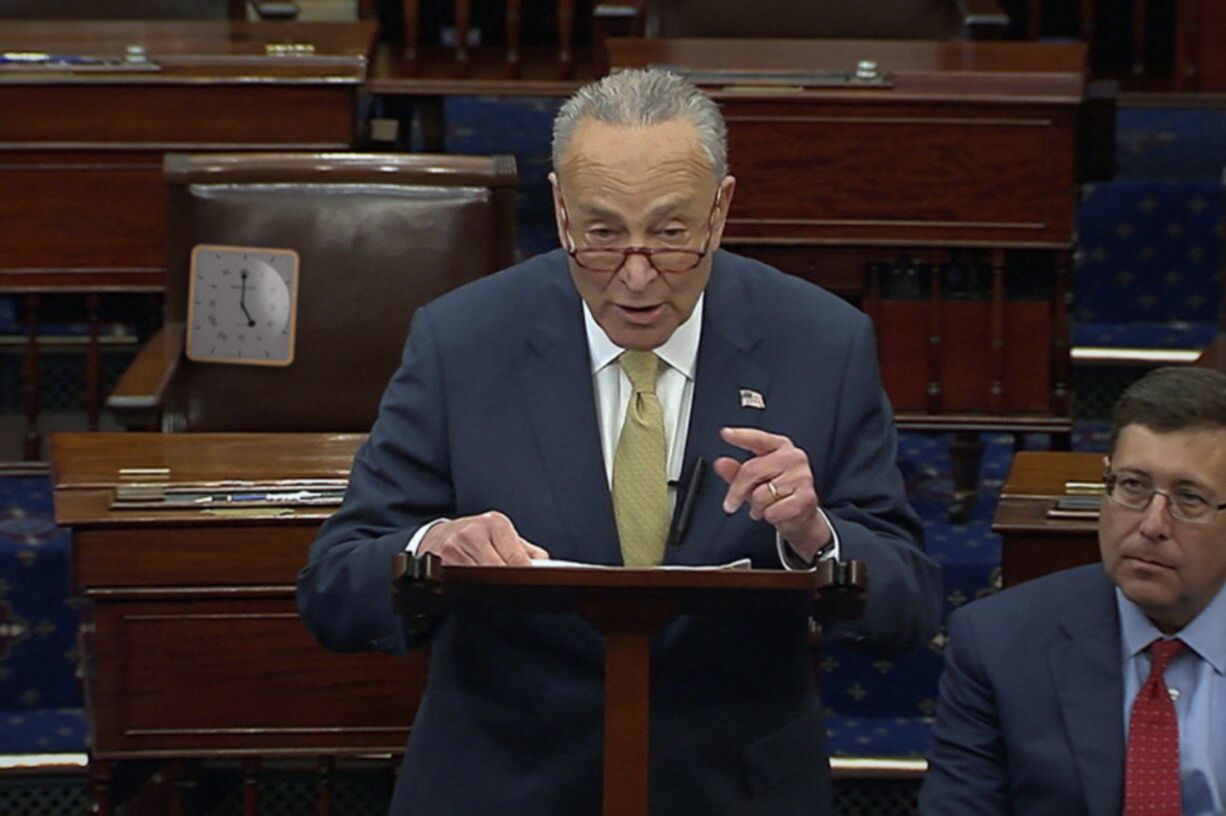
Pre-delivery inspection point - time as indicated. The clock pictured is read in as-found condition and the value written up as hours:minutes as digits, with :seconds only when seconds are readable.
5:00
